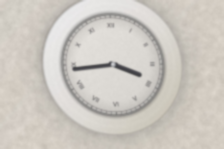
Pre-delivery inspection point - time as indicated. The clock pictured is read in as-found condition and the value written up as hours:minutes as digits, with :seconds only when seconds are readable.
3:44
